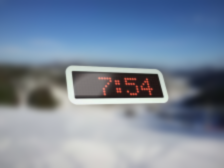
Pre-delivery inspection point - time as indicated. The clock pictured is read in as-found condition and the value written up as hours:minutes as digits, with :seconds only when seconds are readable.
7:54
